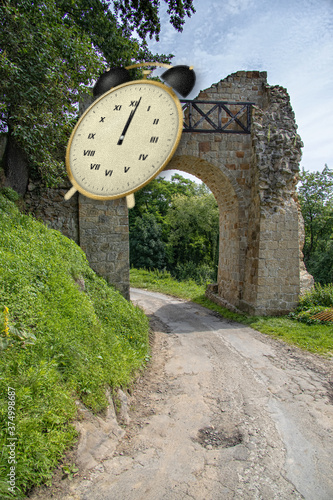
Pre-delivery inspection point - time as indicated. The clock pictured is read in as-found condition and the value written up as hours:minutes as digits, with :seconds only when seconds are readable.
12:01
